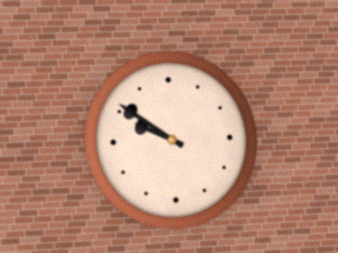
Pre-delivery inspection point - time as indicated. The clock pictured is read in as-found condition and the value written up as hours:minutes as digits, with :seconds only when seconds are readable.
9:51
